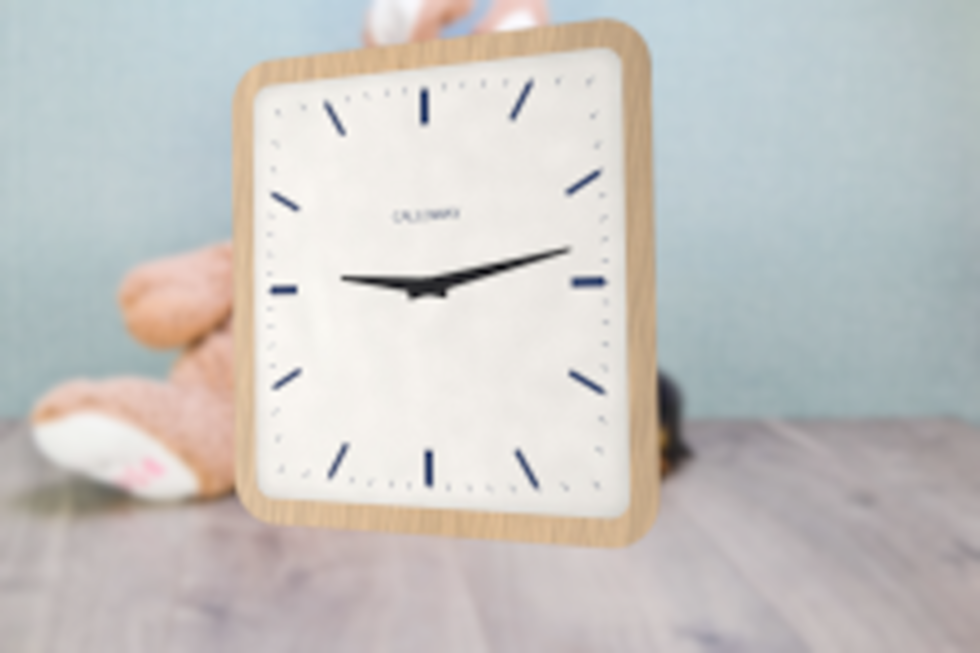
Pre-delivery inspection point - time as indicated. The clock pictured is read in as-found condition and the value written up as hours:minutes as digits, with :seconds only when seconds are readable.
9:13
